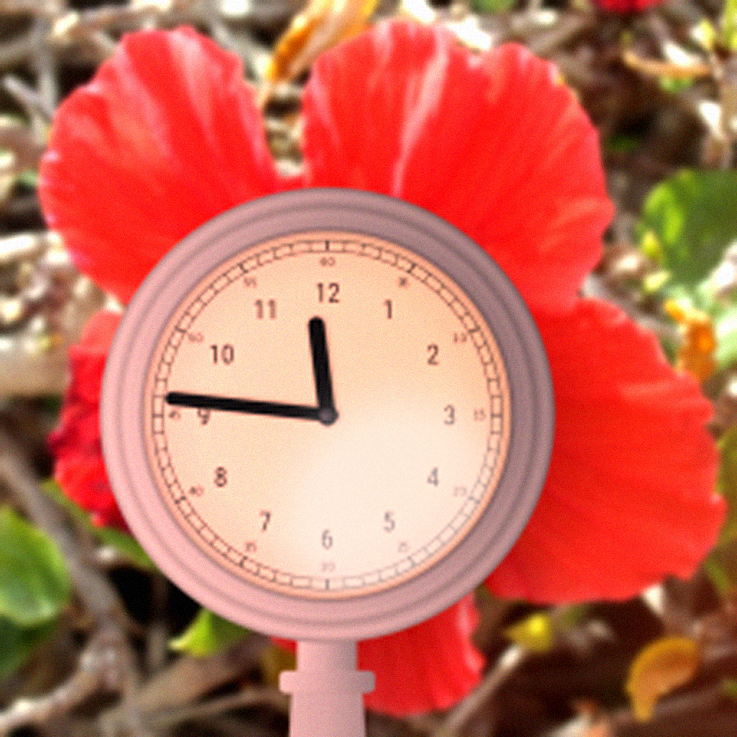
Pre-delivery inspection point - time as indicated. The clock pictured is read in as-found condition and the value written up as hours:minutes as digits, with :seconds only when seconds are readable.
11:46
